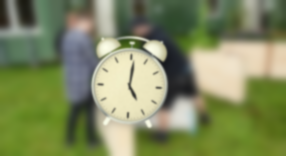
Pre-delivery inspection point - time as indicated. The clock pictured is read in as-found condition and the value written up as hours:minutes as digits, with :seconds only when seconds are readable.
5:01
